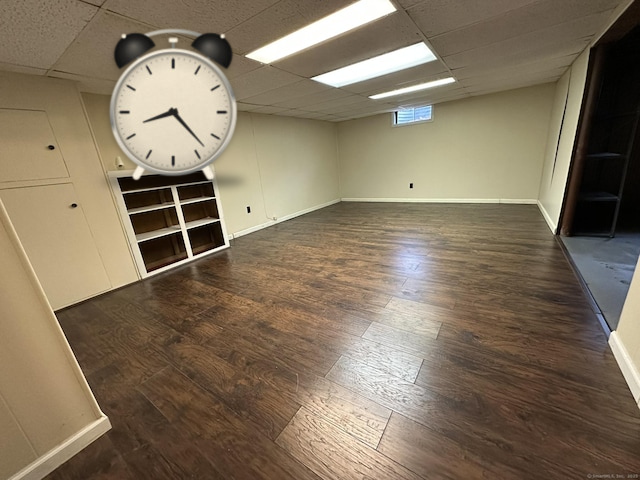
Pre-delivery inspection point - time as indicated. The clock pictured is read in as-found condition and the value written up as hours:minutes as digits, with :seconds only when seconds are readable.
8:23
